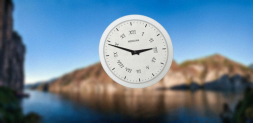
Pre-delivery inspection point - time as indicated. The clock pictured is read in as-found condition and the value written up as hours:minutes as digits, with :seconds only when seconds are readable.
2:49
